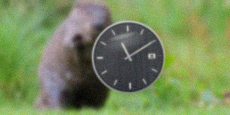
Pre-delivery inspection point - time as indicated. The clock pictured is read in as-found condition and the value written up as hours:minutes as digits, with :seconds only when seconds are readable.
11:10
